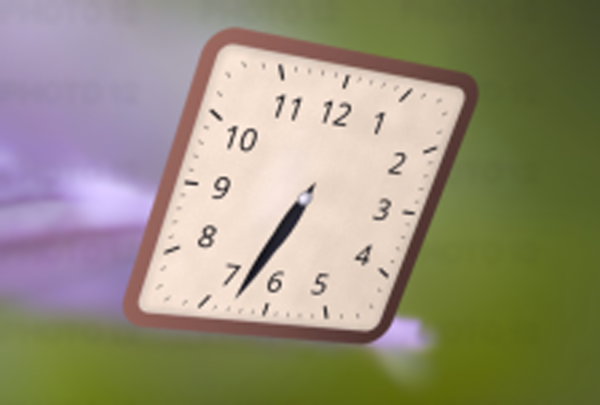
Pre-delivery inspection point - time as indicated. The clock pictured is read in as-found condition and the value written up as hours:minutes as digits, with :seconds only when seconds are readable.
6:33
